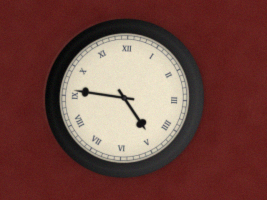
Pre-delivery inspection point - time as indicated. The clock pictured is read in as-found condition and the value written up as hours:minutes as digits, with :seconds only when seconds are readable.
4:46
